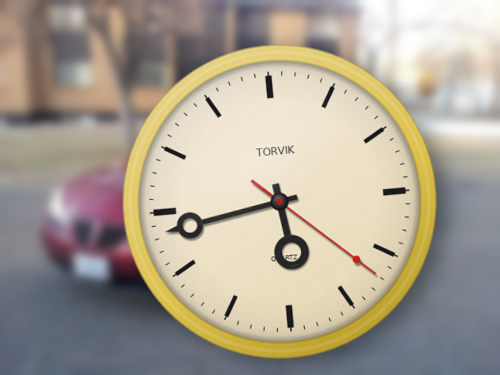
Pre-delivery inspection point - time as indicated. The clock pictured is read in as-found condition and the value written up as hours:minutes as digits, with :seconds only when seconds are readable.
5:43:22
